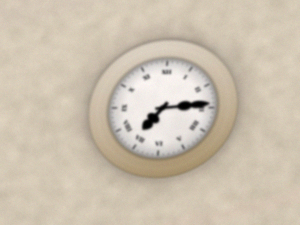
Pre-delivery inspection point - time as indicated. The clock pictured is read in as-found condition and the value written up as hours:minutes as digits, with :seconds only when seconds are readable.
7:14
